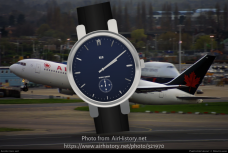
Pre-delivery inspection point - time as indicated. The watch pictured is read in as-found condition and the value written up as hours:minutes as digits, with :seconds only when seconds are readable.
2:10
